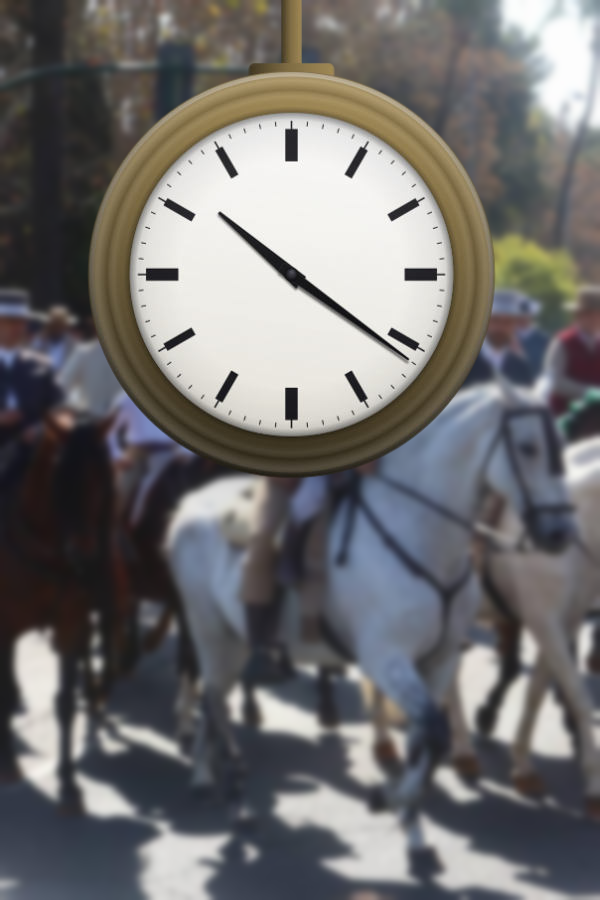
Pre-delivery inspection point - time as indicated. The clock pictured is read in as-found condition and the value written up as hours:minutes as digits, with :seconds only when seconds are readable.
10:21
